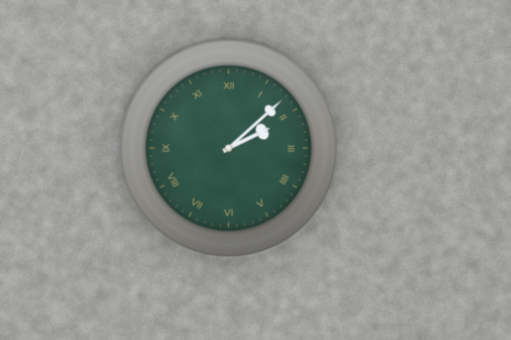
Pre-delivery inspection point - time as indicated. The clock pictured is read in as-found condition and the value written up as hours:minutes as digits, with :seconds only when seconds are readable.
2:08
